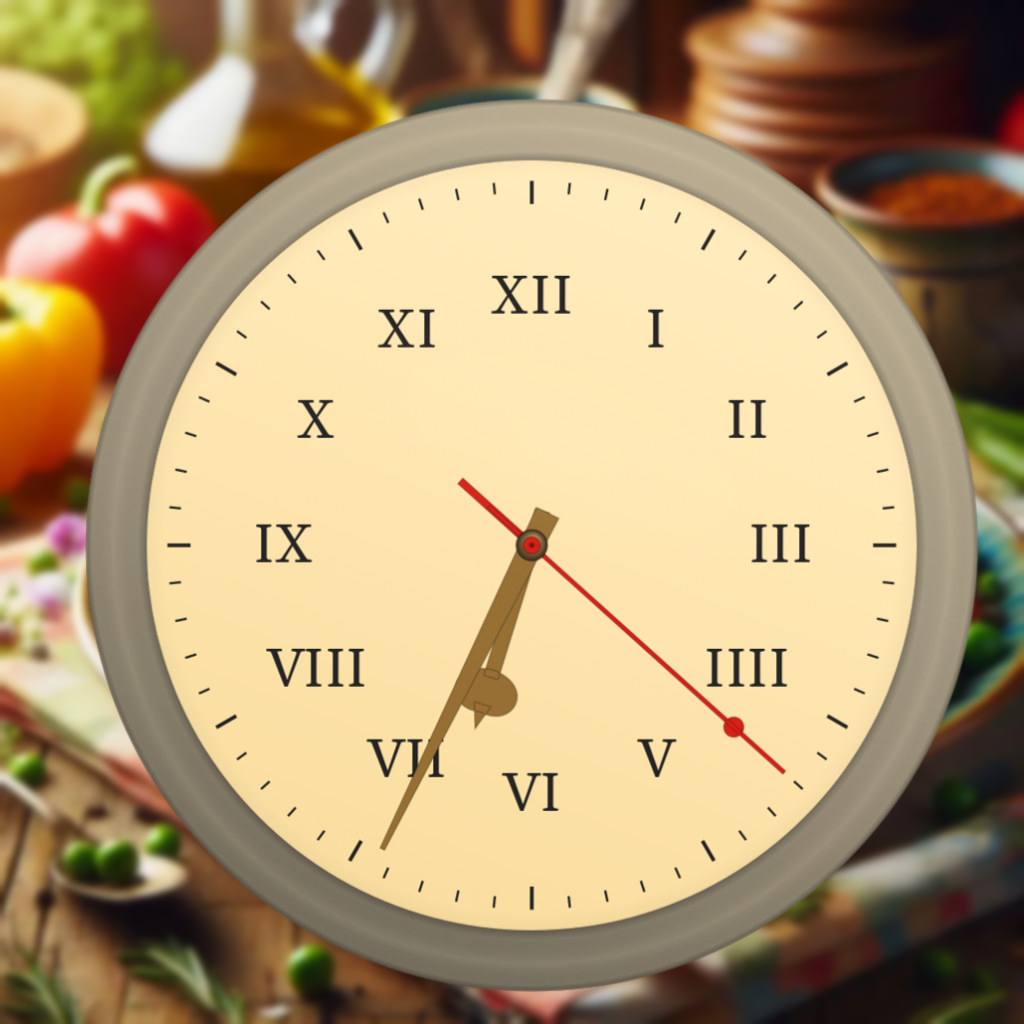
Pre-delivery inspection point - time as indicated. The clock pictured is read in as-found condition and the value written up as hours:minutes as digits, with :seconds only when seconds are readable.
6:34:22
